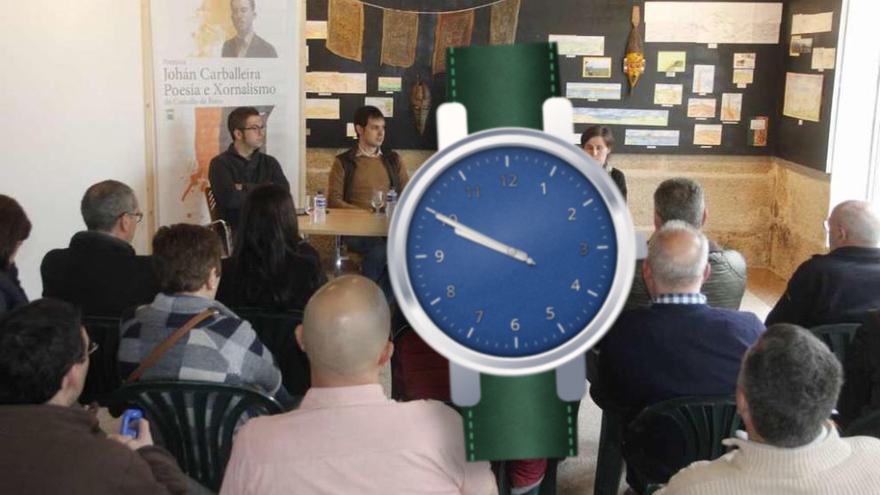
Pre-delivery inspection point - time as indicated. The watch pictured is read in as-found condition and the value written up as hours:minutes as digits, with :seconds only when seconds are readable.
9:49:50
